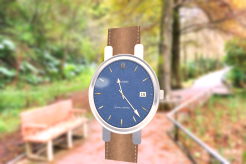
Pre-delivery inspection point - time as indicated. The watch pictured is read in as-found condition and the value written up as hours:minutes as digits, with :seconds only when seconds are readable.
11:23
